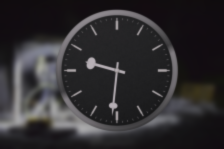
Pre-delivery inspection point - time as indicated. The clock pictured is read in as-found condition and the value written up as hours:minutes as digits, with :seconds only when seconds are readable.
9:31
